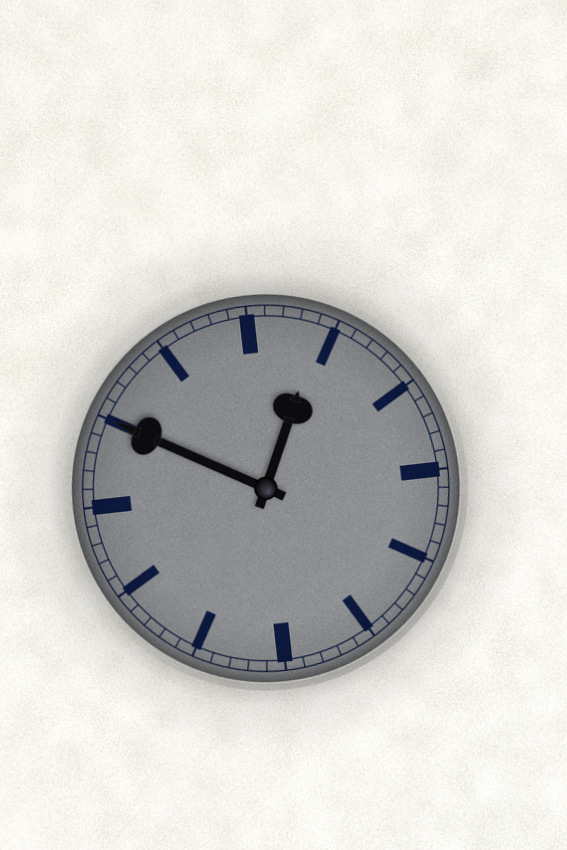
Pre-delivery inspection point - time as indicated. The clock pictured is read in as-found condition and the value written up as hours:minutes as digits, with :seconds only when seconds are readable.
12:50
